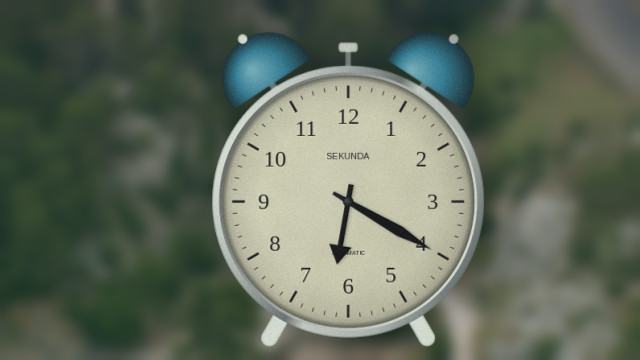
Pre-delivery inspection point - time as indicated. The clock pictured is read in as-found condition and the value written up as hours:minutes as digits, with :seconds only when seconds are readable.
6:20
